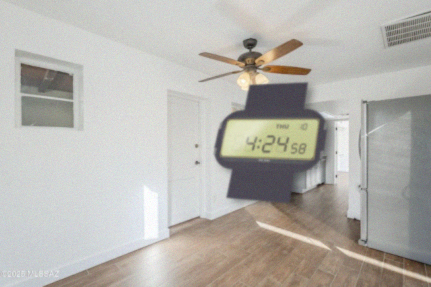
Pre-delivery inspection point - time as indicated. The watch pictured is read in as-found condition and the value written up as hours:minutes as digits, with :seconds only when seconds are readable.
4:24:58
